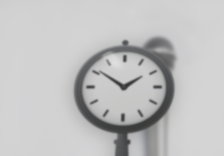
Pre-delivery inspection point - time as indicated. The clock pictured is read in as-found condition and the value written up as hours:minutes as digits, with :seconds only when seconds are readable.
1:51
